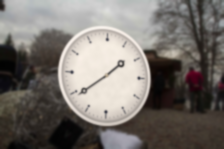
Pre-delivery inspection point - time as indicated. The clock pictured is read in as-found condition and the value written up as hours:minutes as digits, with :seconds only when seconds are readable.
1:39
